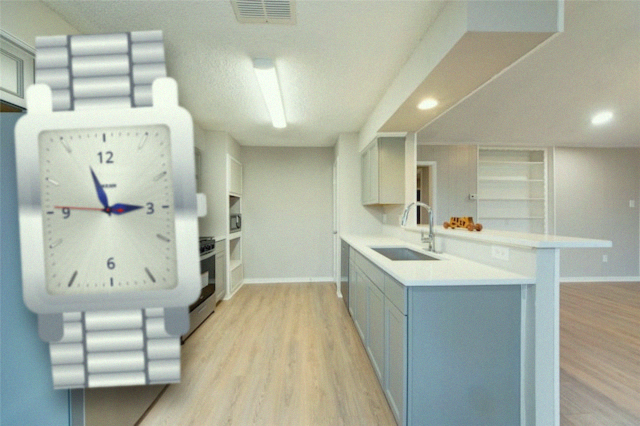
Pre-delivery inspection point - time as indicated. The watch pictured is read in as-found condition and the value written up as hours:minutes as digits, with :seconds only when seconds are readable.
2:56:46
